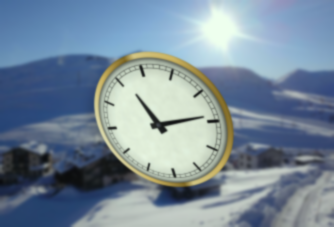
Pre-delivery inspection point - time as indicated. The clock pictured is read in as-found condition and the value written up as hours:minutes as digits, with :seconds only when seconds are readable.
11:14
